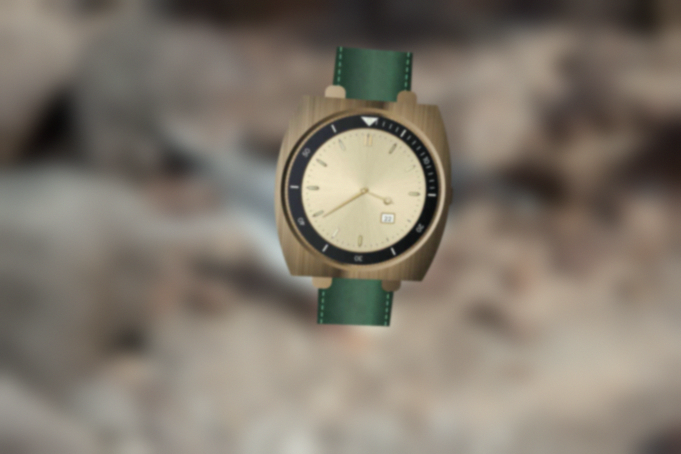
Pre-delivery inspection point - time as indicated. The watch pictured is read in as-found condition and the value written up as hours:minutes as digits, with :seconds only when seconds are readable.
3:39
